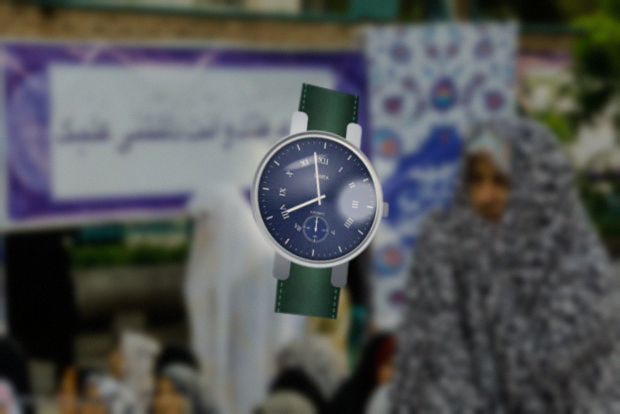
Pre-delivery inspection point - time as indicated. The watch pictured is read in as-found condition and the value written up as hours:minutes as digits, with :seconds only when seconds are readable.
7:58
